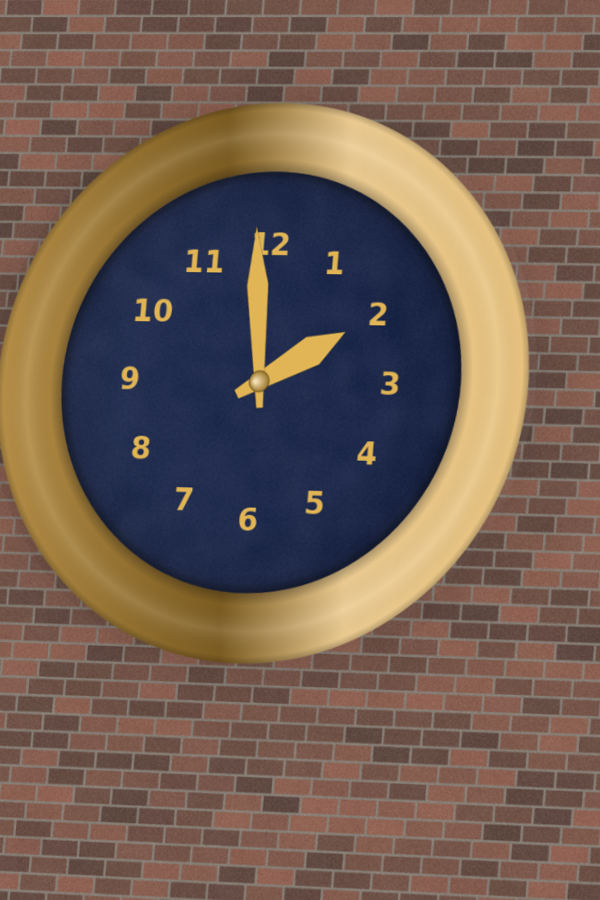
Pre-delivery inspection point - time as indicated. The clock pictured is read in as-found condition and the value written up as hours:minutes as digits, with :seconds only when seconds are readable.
1:59
